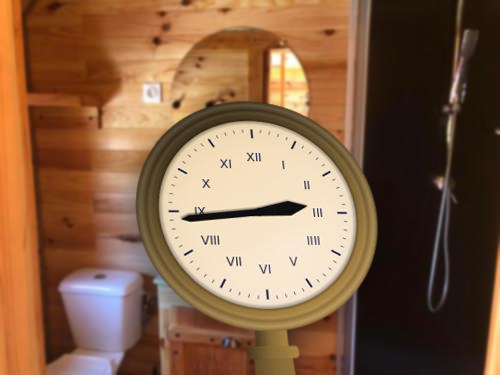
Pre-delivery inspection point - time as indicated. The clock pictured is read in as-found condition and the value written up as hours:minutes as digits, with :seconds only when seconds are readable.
2:44
